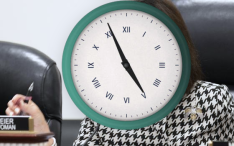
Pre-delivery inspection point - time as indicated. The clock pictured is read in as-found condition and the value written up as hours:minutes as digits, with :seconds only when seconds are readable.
4:56
